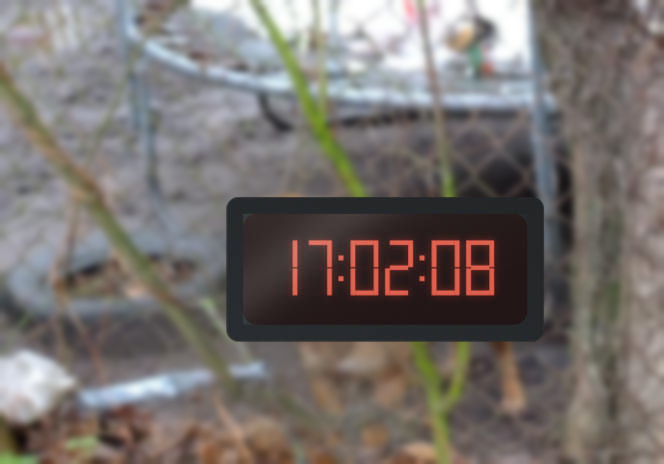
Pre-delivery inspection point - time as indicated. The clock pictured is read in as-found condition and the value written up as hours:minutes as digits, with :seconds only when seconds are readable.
17:02:08
